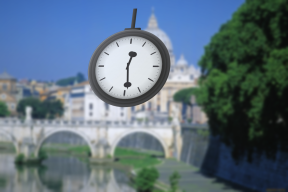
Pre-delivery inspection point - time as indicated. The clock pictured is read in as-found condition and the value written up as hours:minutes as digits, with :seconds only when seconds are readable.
12:29
